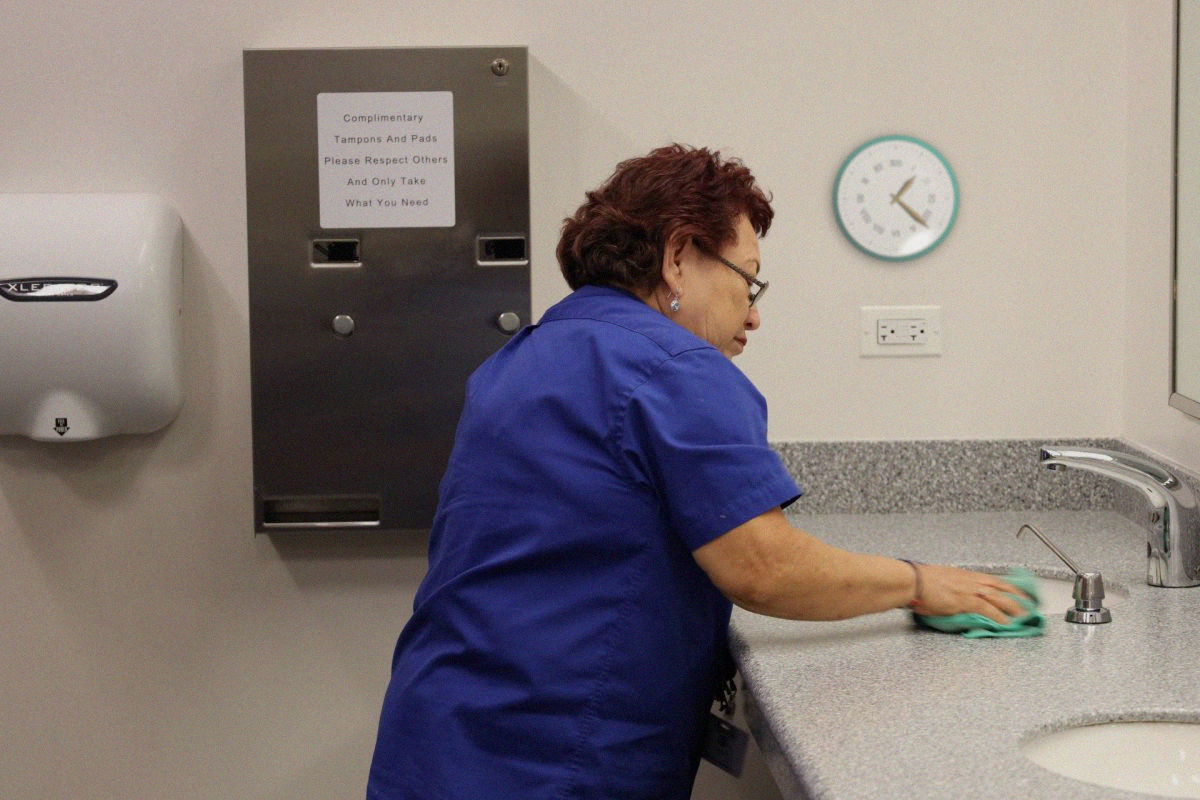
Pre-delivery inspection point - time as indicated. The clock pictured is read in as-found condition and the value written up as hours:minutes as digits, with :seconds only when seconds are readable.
1:22
